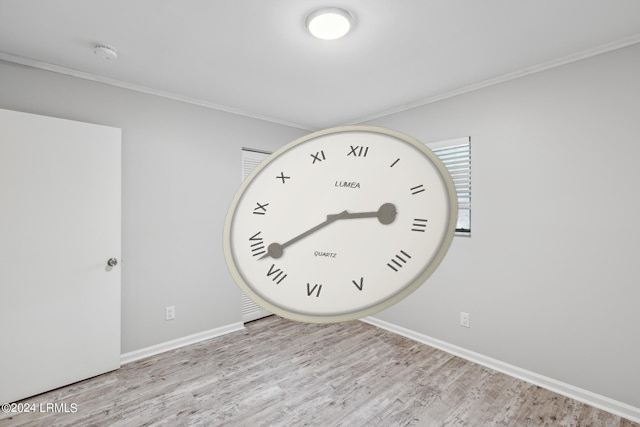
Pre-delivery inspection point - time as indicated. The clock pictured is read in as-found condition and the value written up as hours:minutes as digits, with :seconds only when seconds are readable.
2:38
